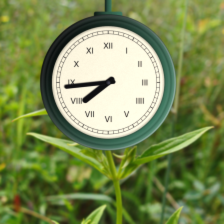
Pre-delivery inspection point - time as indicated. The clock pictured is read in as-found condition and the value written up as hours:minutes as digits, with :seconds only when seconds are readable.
7:44
